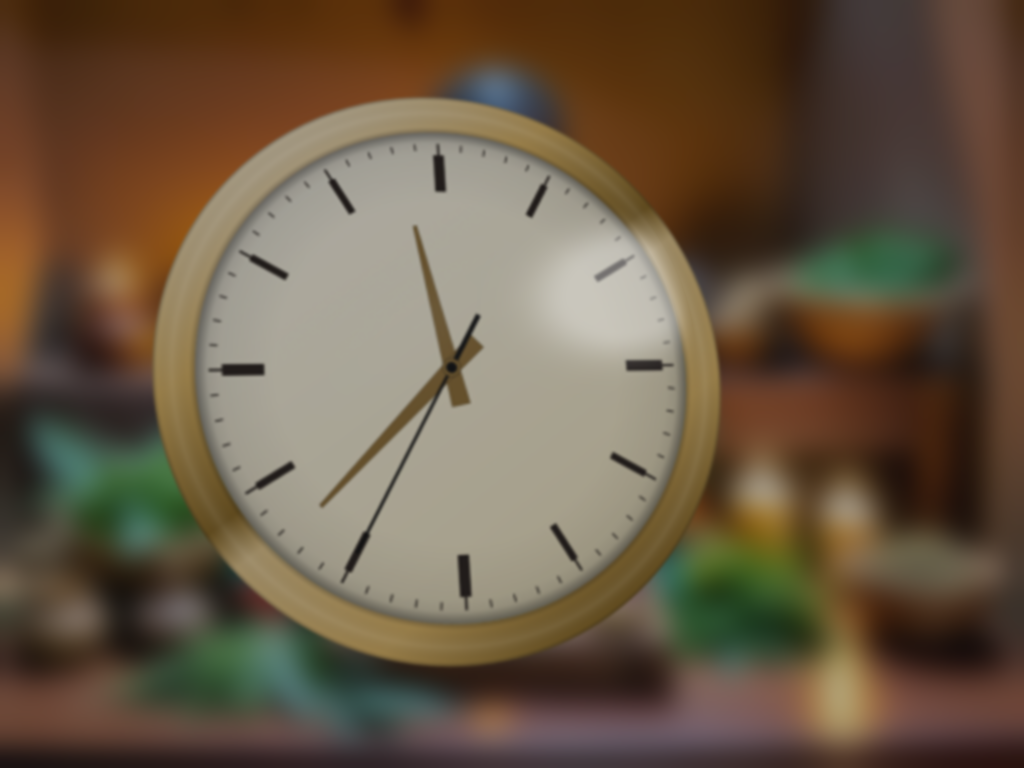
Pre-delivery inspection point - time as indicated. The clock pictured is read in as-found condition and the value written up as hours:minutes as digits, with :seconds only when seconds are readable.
11:37:35
